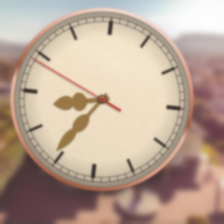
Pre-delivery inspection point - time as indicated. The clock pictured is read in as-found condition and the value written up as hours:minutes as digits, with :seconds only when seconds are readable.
8:35:49
